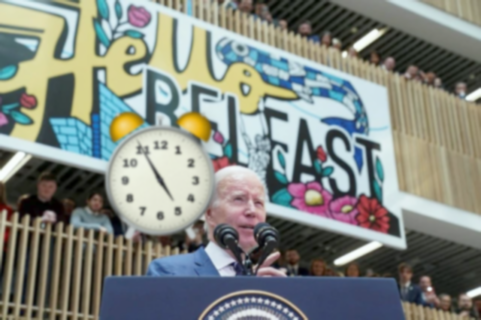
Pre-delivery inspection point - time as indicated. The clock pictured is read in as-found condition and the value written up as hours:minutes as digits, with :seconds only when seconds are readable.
4:55
